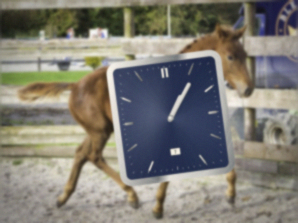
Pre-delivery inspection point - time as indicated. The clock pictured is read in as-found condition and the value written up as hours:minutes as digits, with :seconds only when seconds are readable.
1:06
